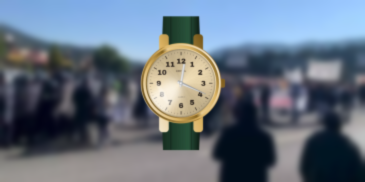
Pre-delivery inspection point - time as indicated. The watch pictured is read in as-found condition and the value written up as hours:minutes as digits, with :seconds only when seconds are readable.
12:19
